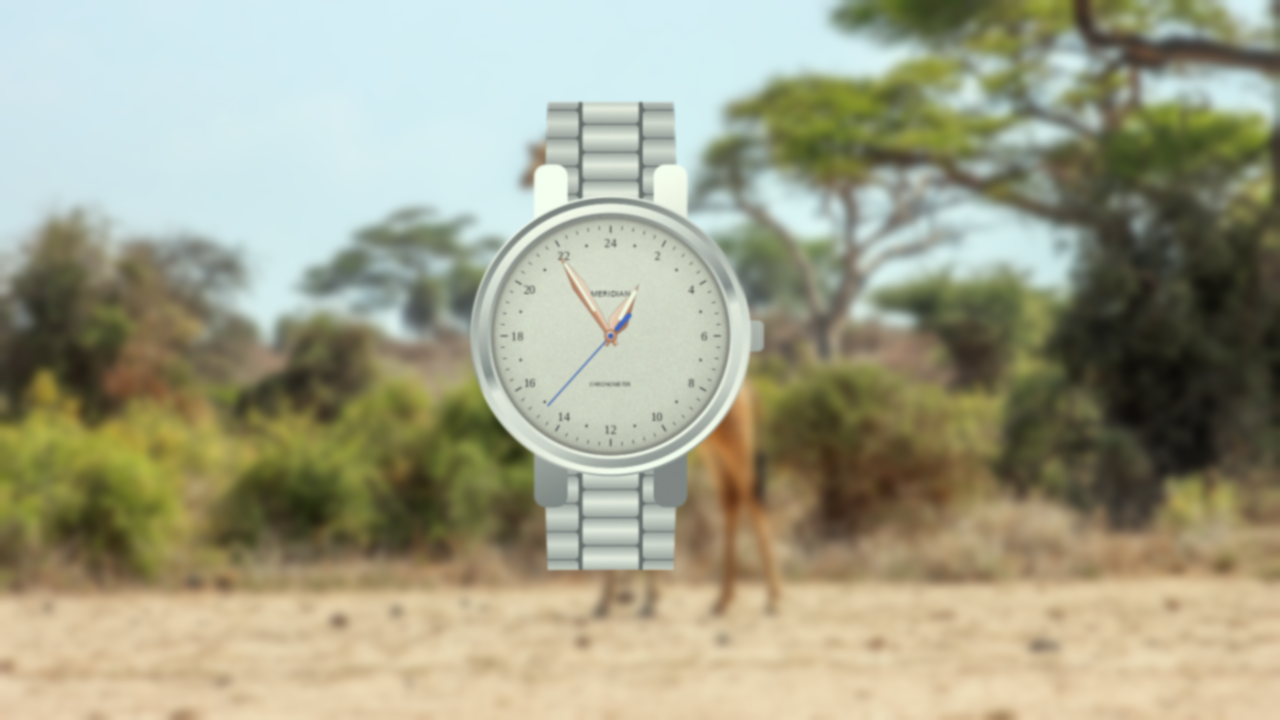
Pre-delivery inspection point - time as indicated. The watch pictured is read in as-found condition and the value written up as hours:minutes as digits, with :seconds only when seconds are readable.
1:54:37
